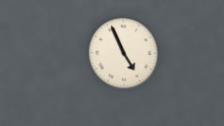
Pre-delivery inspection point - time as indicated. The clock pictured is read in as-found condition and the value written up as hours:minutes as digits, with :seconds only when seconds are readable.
4:56
